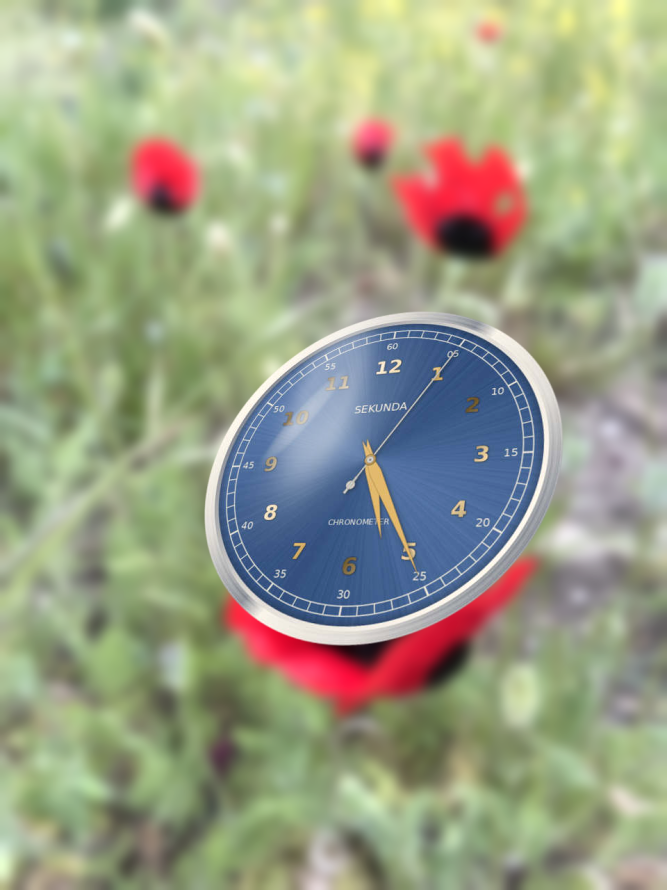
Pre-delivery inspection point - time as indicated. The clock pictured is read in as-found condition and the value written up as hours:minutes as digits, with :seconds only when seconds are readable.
5:25:05
